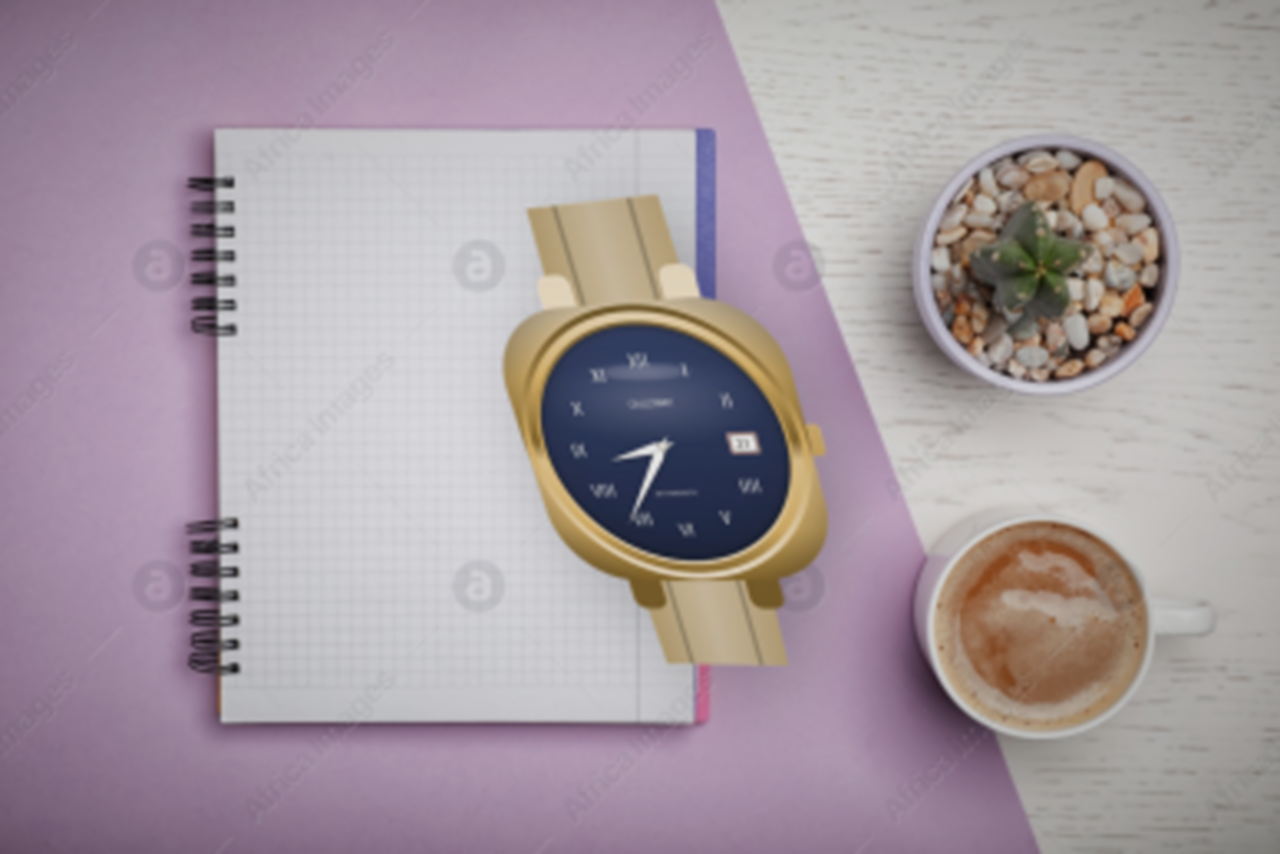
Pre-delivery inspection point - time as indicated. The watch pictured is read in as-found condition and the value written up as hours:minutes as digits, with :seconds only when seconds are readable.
8:36
